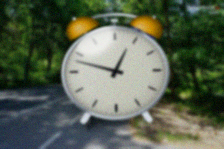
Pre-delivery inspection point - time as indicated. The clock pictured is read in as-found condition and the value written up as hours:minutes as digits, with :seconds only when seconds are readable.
12:48
